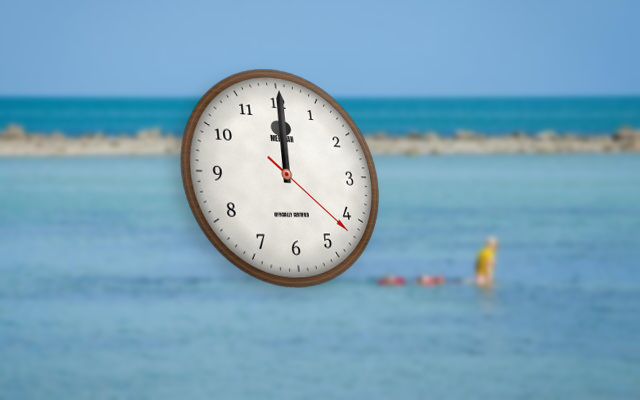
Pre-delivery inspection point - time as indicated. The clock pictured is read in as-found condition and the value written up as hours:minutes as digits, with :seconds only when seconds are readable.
12:00:22
